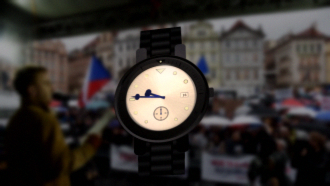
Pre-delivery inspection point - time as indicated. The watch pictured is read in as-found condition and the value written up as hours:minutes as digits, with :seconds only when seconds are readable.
9:46
